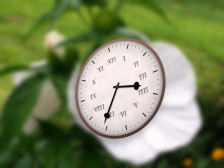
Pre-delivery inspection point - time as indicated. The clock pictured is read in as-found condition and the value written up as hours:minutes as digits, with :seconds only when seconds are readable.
3:36
